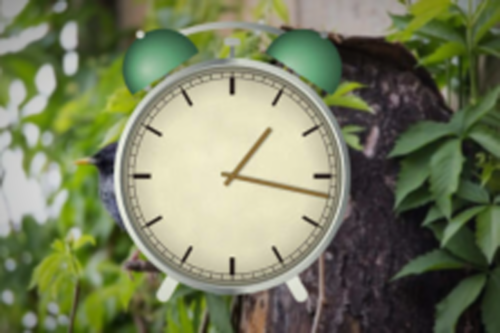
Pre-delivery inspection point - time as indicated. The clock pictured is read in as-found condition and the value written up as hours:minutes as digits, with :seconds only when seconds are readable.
1:17
